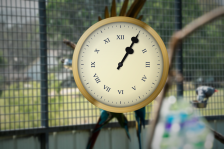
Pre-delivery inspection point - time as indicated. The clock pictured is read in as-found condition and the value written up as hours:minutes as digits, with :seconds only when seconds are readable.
1:05
